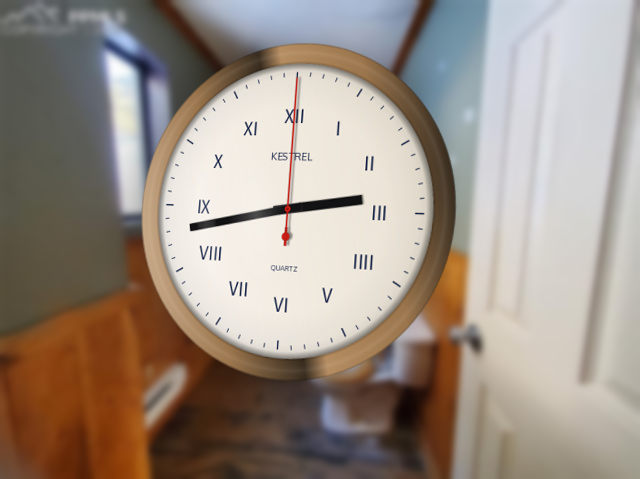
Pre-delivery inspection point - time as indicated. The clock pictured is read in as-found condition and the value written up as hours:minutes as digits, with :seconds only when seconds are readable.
2:43:00
